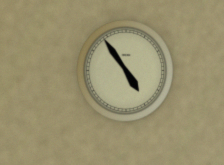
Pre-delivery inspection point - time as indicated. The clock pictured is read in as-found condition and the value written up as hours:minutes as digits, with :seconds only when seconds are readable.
4:54
